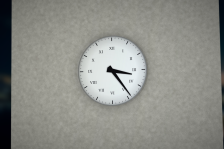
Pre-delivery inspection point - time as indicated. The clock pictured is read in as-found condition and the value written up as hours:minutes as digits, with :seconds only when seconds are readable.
3:24
